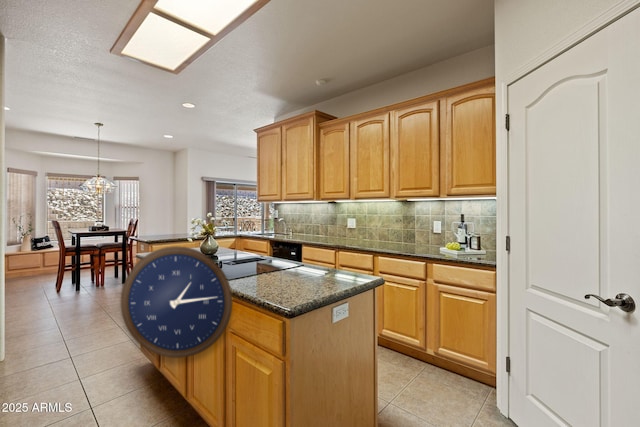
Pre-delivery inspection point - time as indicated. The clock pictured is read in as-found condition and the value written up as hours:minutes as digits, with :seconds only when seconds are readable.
1:14
